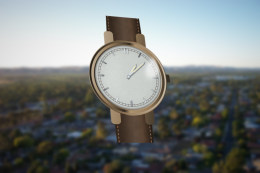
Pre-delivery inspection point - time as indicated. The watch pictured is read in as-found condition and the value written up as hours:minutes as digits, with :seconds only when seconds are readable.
1:08
